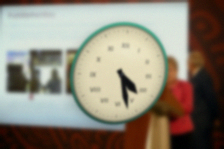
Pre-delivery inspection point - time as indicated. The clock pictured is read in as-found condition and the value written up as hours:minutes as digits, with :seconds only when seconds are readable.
4:27
